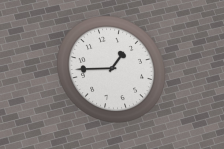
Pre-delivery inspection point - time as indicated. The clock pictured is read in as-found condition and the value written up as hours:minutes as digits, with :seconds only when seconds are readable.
1:47
